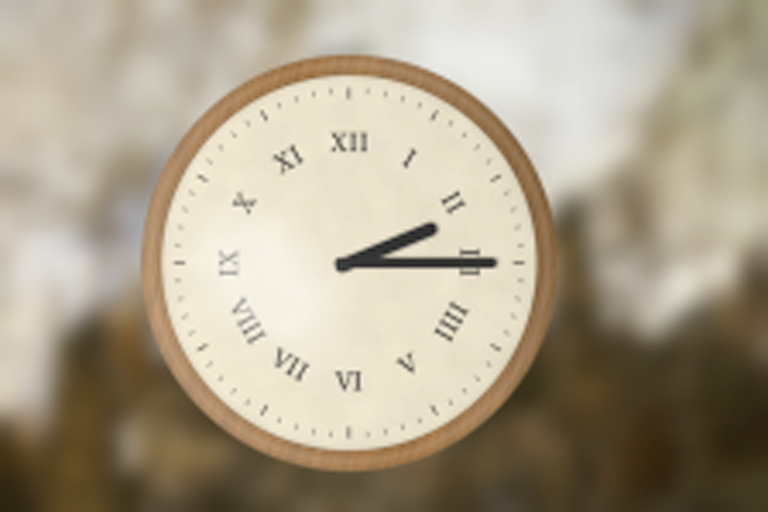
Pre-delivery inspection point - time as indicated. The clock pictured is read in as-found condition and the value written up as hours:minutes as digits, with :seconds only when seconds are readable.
2:15
